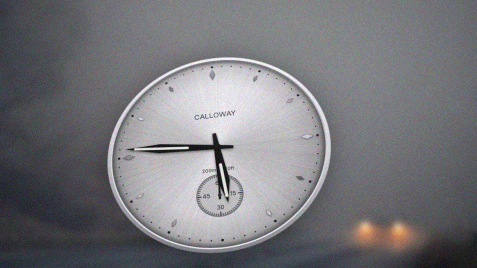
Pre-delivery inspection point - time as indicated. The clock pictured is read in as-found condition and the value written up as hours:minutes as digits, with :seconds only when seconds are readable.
5:46
